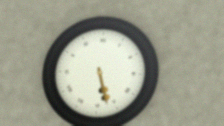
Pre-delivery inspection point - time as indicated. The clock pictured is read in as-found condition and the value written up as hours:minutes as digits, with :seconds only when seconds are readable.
5:27
